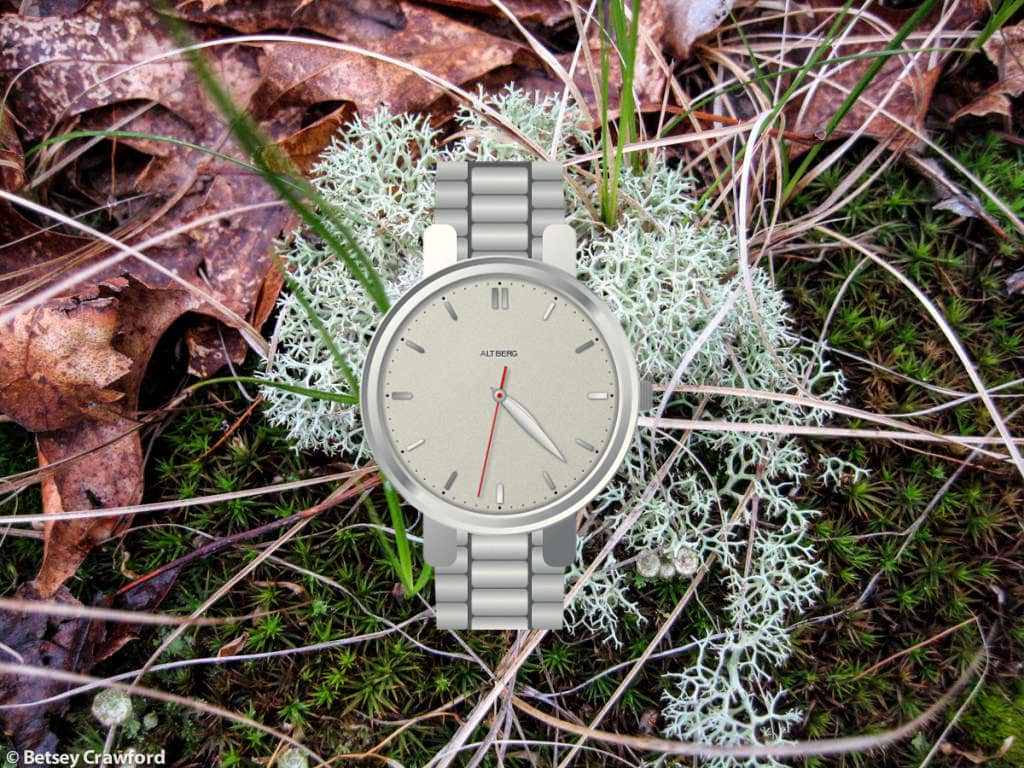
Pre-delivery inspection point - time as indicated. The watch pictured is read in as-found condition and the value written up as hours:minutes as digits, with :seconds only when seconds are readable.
4:22:32
